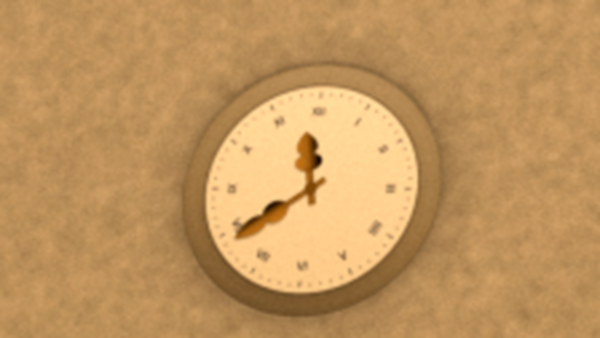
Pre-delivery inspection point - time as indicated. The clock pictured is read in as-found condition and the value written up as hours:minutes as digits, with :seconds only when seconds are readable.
11:39
